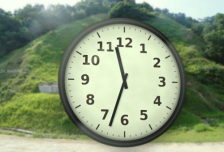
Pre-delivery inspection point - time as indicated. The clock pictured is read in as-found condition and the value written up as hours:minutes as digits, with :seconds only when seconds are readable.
11:33
